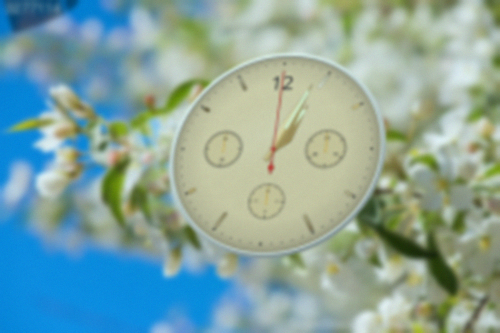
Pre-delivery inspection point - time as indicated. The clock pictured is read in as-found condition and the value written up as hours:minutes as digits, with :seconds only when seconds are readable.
1:04
